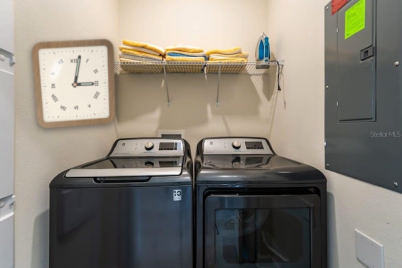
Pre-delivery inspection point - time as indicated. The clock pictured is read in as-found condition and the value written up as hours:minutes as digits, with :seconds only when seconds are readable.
3:02
